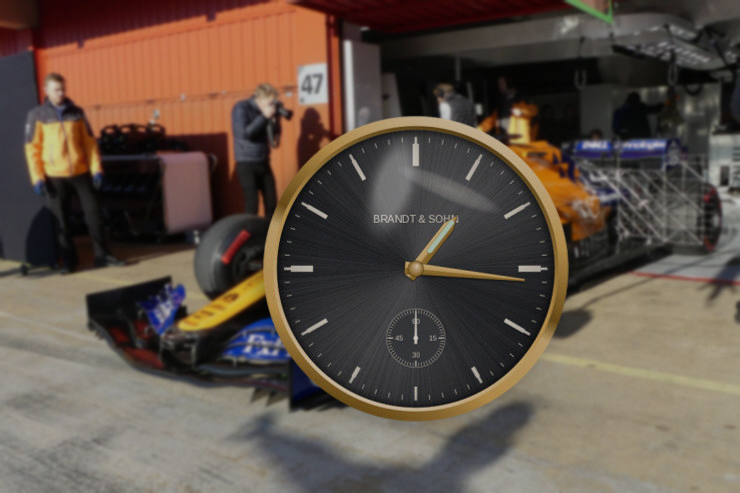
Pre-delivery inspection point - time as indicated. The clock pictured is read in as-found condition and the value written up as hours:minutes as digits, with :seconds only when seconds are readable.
1:16
